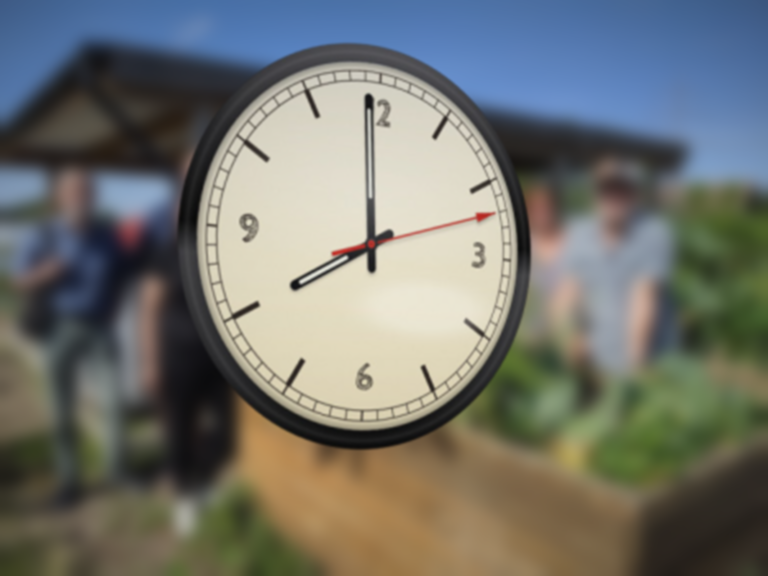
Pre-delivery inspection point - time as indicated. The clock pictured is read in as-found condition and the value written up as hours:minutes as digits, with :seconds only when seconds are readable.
7:59:12
